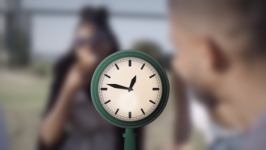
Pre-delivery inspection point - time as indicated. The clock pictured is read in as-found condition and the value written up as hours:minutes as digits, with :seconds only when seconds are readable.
12:47
